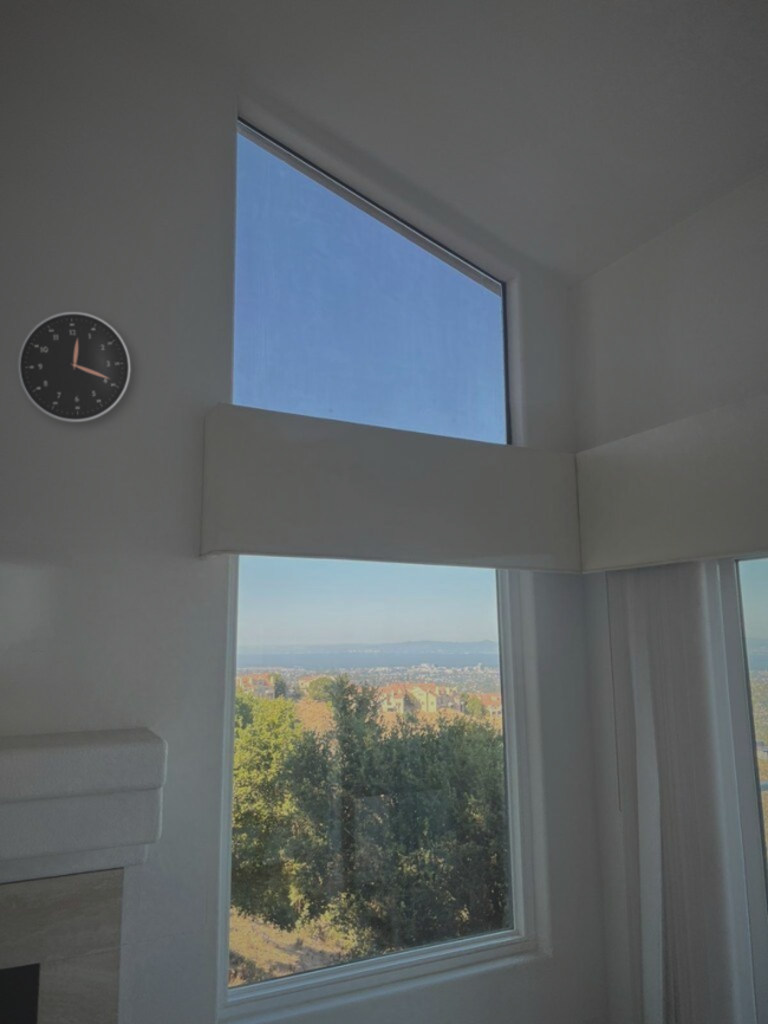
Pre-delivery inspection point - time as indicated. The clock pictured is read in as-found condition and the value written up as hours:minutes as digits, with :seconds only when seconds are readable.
12:19
